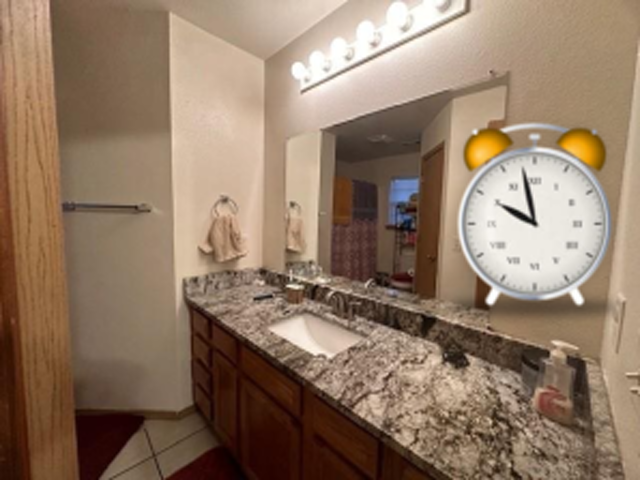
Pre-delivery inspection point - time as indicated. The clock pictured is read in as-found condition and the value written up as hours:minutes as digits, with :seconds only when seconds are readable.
9:58
